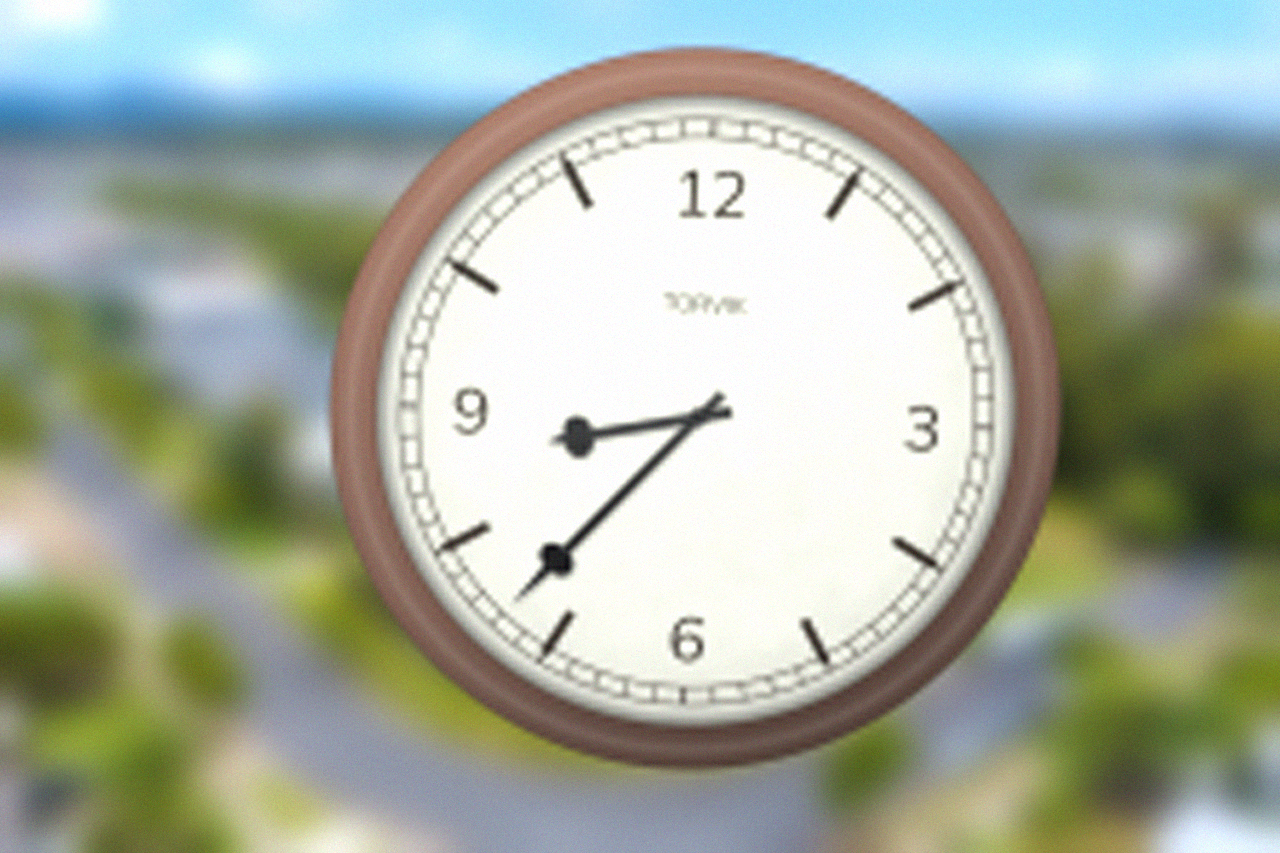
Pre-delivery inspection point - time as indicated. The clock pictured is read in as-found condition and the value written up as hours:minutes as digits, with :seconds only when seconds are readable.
8:37
